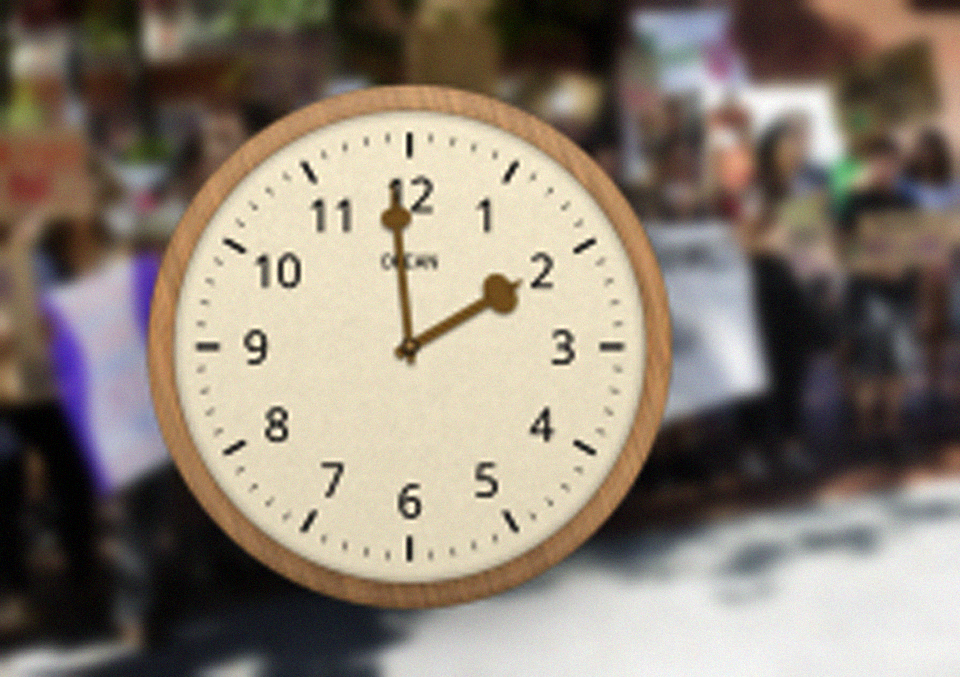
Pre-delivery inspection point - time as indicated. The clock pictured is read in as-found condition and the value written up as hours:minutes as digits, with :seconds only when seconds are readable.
1:59
